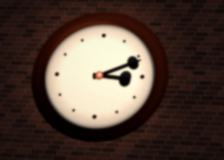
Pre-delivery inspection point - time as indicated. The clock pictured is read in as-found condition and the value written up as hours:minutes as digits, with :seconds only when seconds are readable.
3:11
